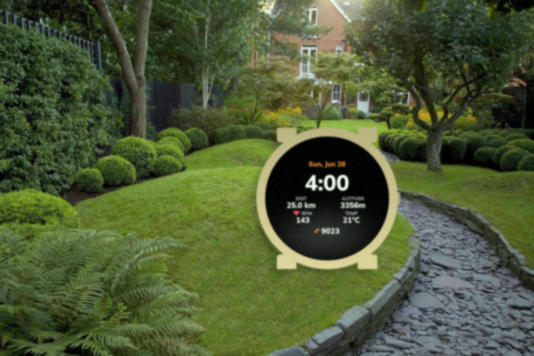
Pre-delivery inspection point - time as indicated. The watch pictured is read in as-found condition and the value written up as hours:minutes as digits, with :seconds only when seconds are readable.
4:00
